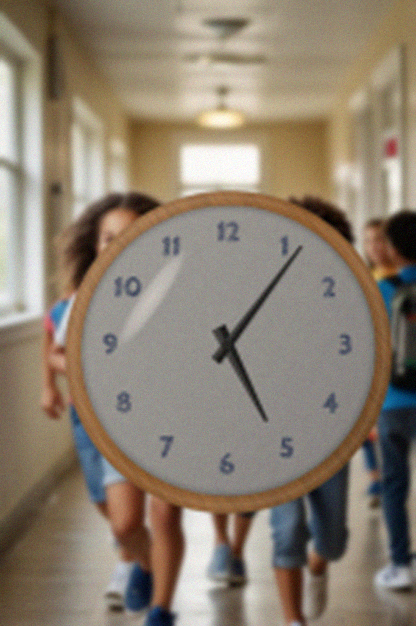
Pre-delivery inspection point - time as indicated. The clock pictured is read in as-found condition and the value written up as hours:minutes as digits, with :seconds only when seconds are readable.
5:06
